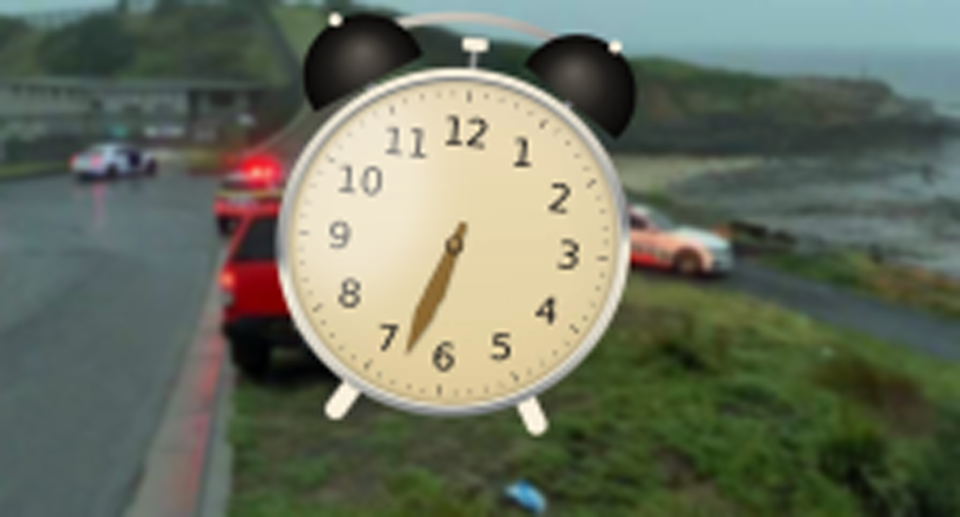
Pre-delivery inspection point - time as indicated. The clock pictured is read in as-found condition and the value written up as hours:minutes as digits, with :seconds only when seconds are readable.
6:33
